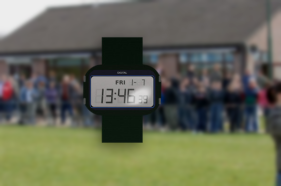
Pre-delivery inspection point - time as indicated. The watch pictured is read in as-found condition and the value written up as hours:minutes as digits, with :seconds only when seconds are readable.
13:46:39
